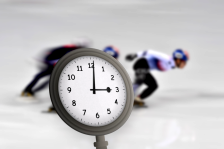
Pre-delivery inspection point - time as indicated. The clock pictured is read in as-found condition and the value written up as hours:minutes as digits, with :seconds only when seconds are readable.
3:01
